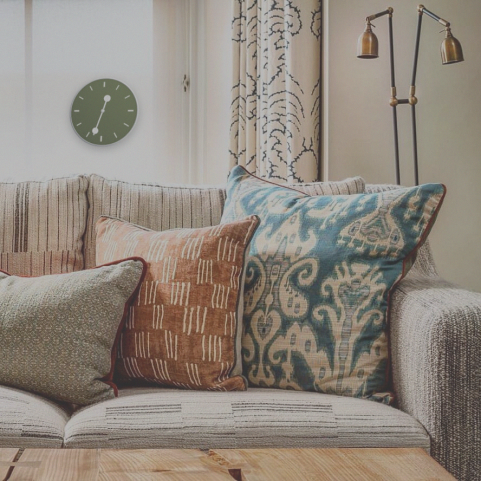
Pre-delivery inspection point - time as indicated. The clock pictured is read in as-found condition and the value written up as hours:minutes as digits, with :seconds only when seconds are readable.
12:33
